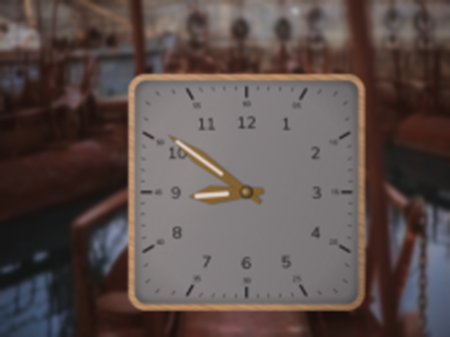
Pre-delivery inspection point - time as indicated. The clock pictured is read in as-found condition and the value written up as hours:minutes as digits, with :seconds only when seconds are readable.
8:51
